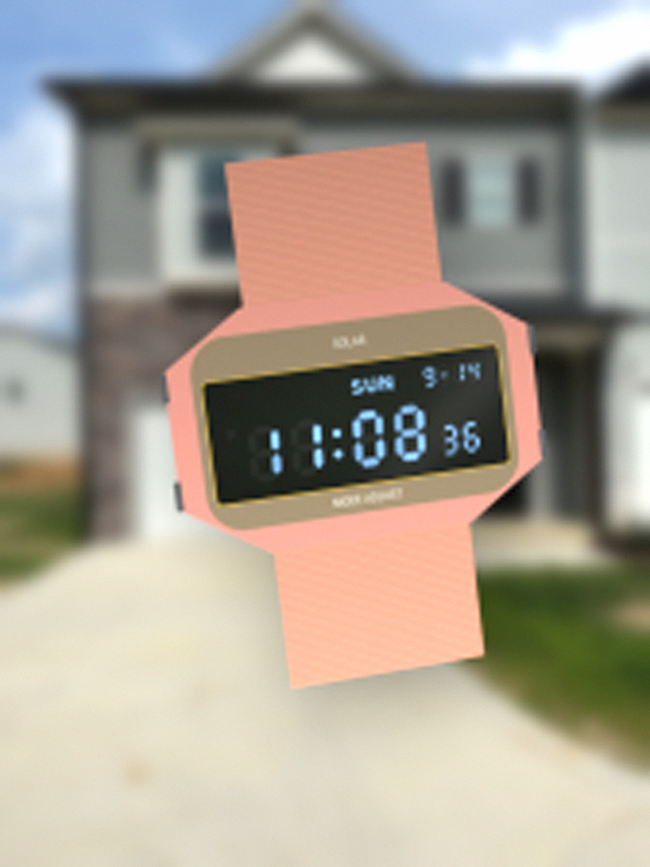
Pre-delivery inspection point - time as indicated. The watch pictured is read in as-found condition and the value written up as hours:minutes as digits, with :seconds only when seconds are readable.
11:08:36
